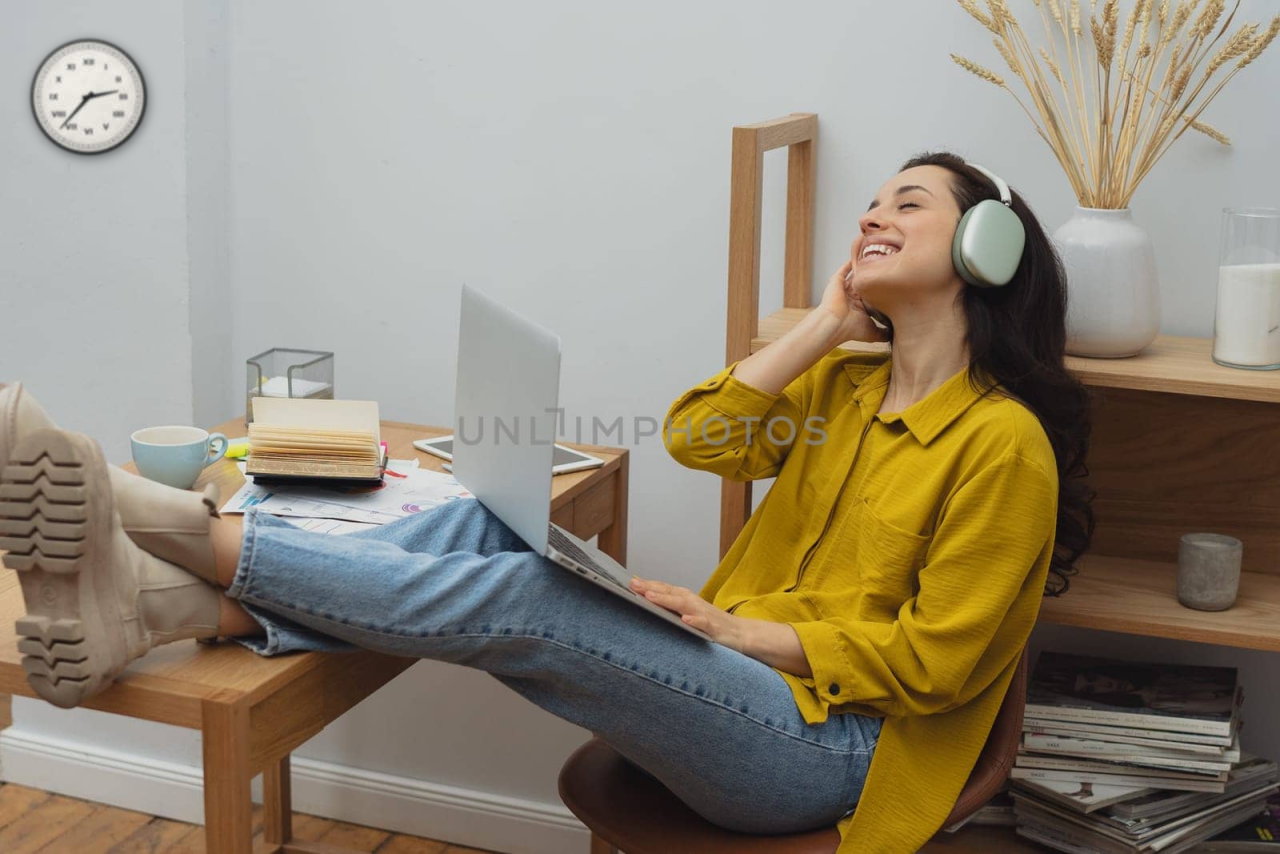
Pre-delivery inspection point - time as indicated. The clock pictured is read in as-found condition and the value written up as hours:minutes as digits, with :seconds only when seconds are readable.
2:37
